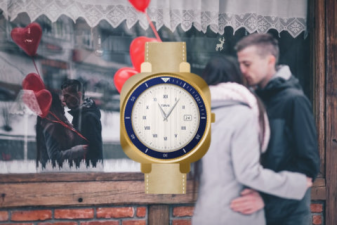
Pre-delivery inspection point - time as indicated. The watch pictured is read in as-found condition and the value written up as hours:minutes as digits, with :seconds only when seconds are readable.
11:06
